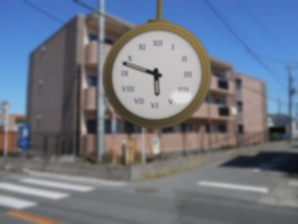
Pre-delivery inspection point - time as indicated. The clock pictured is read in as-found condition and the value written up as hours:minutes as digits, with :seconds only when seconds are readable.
5:48
